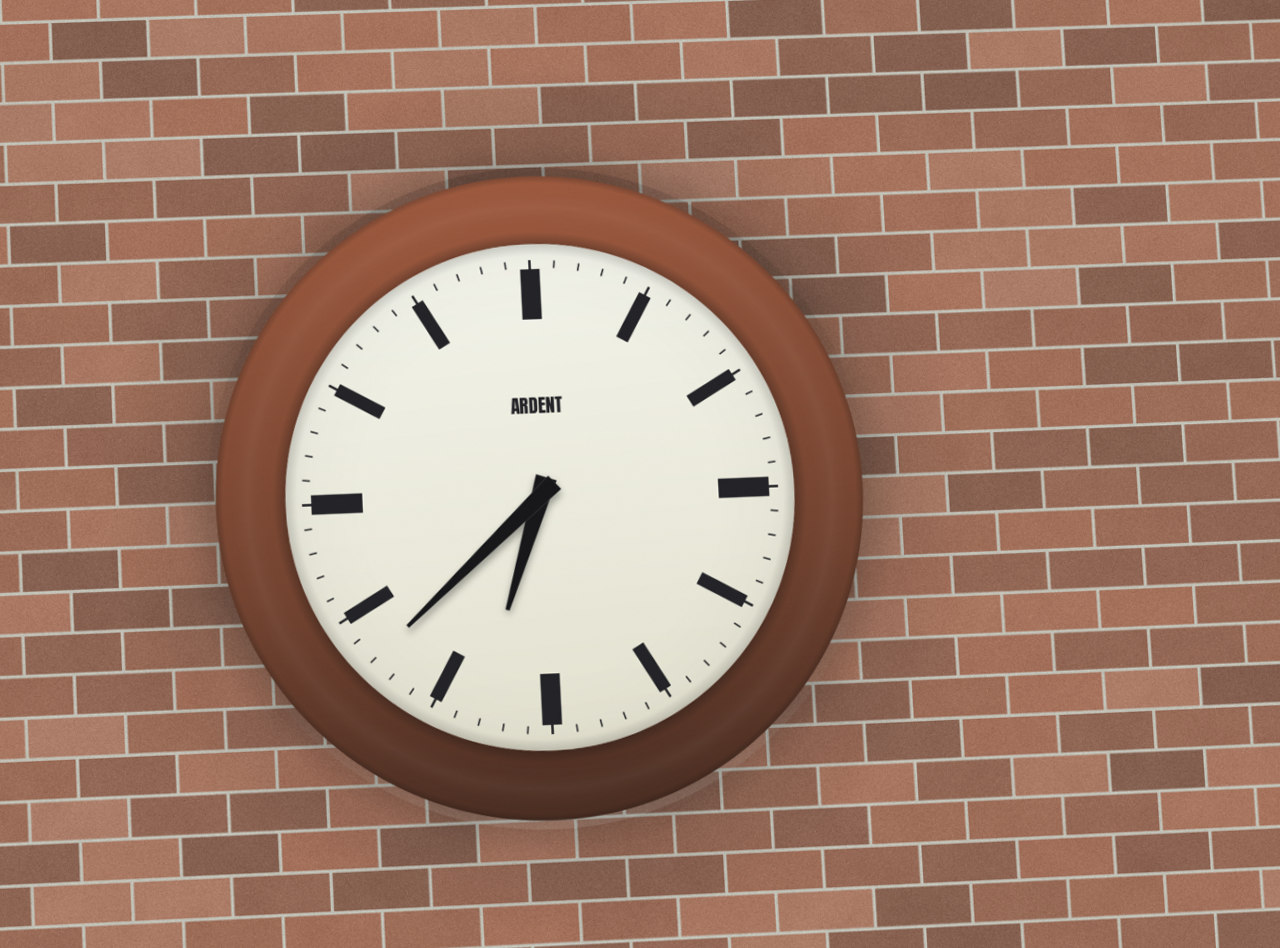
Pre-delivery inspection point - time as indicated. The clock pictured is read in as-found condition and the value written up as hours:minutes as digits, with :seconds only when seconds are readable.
6:38
